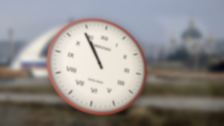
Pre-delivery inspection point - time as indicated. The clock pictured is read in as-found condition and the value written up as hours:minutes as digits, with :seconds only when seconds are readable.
10:54
